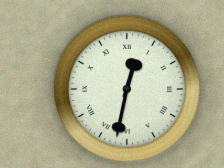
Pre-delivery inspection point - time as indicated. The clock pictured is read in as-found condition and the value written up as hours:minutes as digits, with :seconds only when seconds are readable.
12:32
